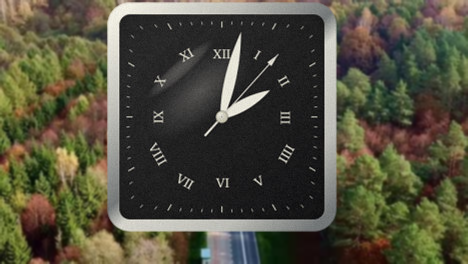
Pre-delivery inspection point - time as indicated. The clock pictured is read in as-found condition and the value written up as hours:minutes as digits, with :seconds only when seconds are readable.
2:02:07
